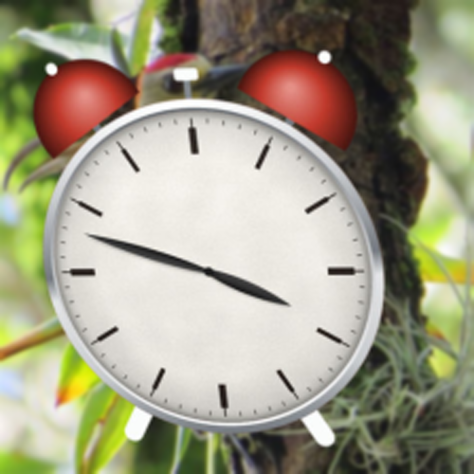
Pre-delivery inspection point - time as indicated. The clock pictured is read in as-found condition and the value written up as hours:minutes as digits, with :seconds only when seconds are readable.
3:48
